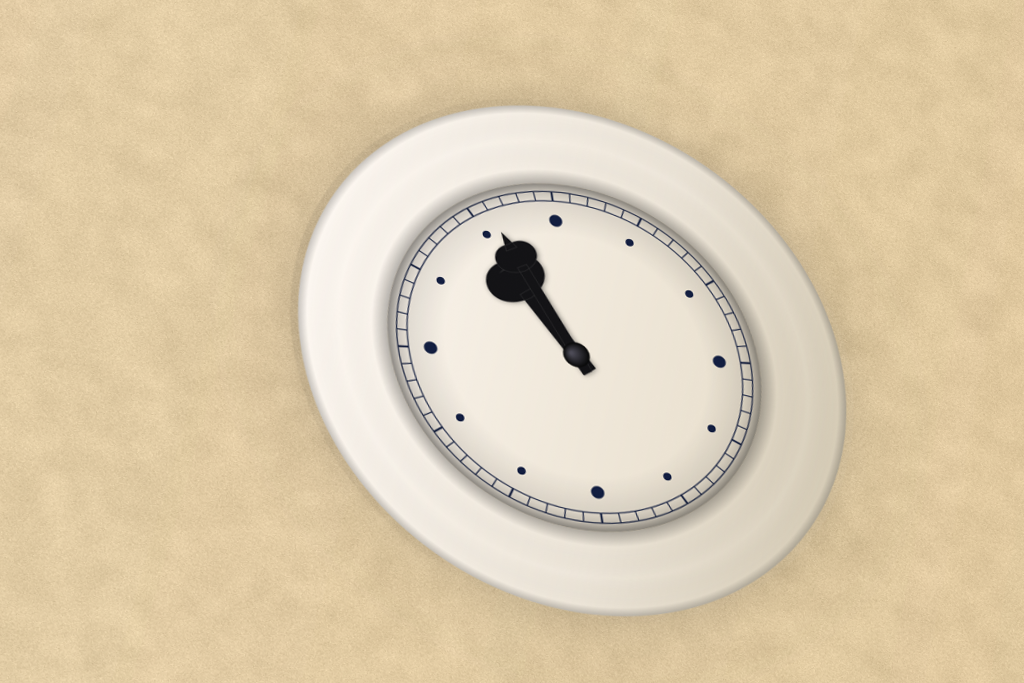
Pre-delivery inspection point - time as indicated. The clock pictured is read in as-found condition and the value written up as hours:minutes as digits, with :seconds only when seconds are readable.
10:56
